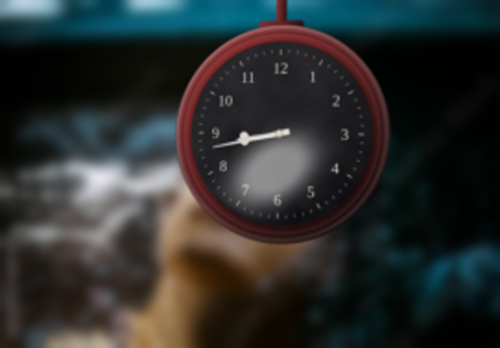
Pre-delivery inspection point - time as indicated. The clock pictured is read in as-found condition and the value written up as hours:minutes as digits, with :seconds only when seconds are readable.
8:43
